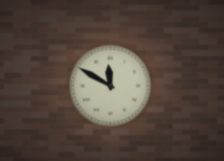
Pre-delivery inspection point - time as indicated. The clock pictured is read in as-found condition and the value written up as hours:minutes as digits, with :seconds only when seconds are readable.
11:50
